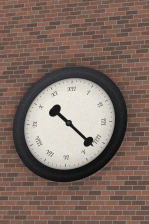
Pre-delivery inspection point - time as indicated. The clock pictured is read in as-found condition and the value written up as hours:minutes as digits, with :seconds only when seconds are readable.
10:22
